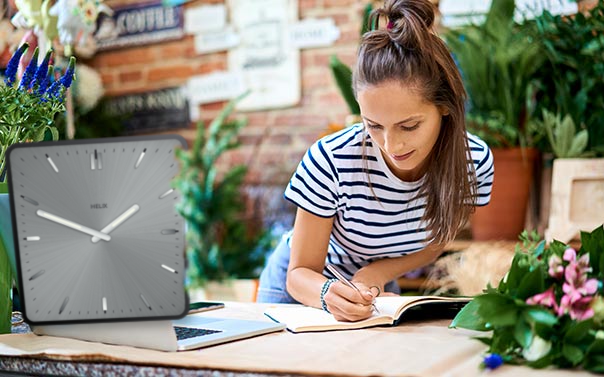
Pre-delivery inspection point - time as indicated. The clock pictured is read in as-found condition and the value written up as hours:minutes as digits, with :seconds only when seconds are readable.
1:49
